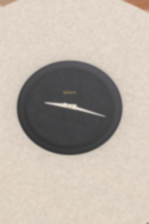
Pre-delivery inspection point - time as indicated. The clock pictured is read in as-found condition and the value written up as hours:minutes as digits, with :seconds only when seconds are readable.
9:18
